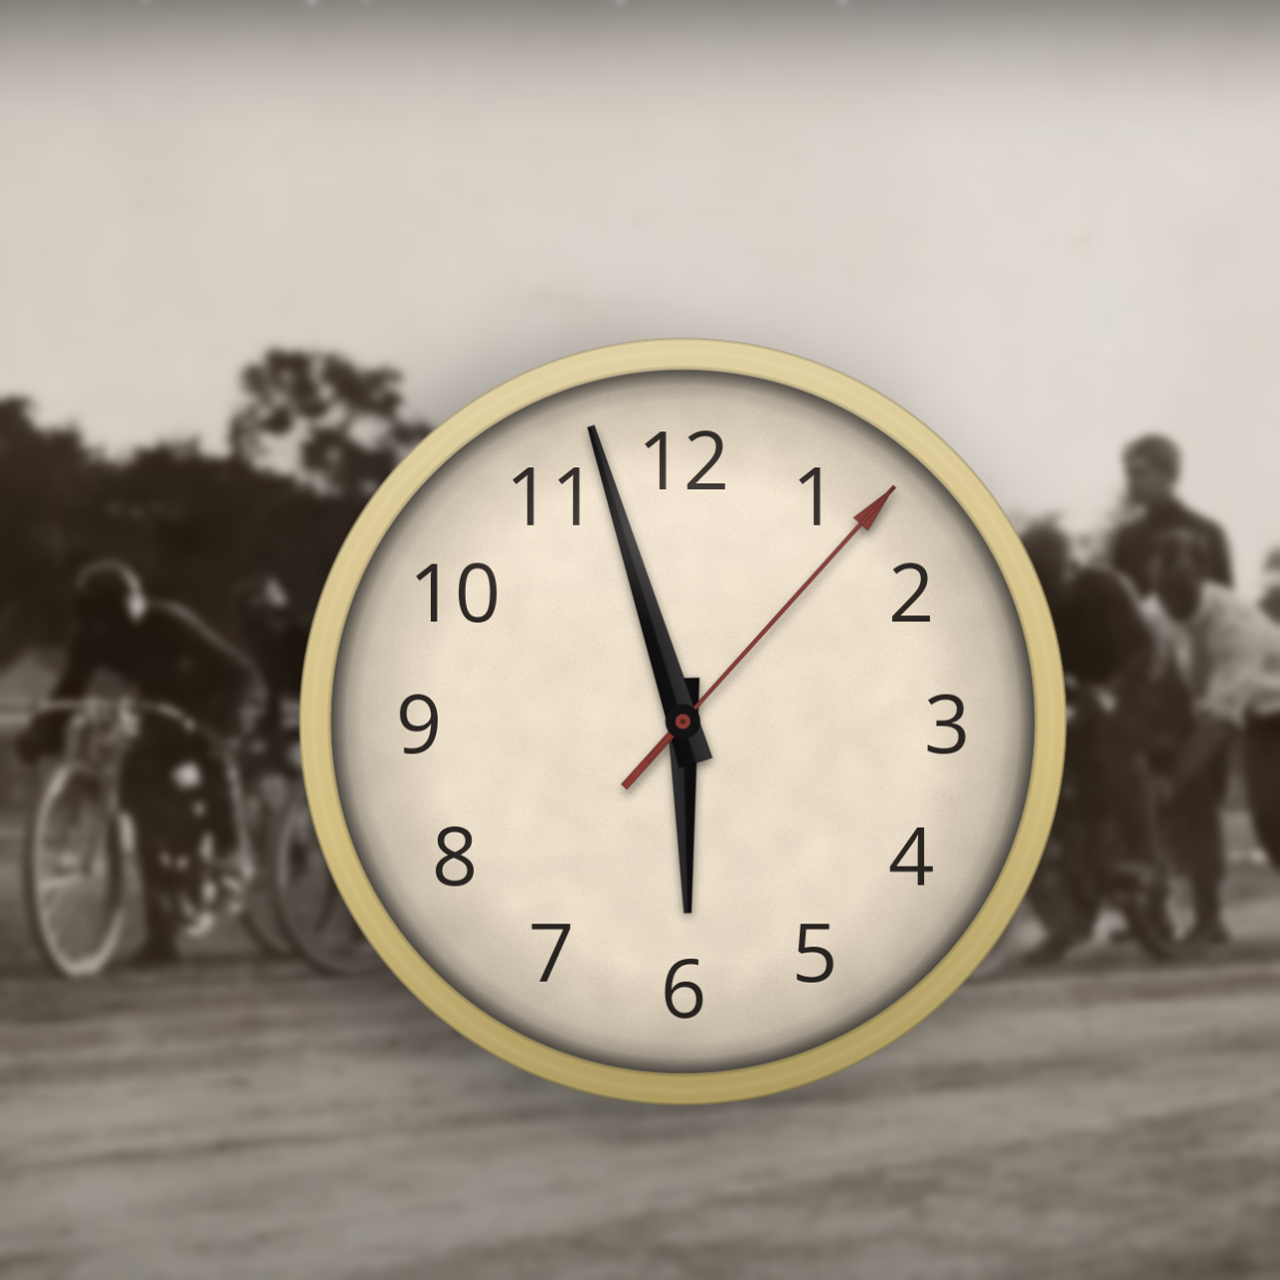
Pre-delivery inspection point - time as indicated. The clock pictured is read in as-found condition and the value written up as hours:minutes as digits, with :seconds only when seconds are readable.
5:57:07
